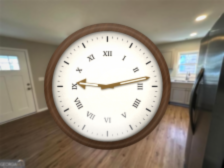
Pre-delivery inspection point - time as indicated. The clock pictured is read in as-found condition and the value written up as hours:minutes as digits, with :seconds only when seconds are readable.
9:13
